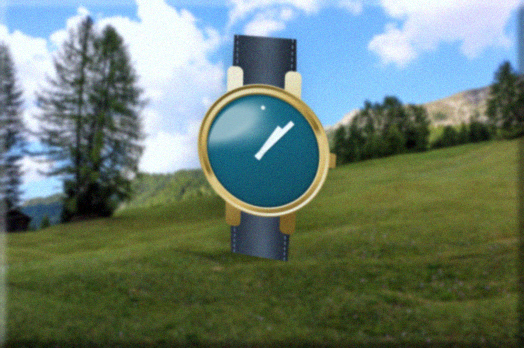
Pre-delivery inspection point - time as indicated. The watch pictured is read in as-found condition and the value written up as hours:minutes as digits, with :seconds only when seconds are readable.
1:07
